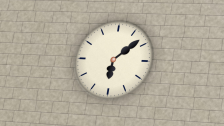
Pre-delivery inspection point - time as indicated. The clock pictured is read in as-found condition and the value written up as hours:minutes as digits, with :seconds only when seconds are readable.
6:08
